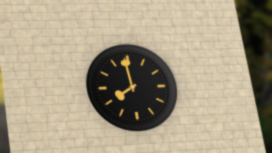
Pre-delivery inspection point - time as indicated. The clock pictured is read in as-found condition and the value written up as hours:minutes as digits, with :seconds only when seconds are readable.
7:59
